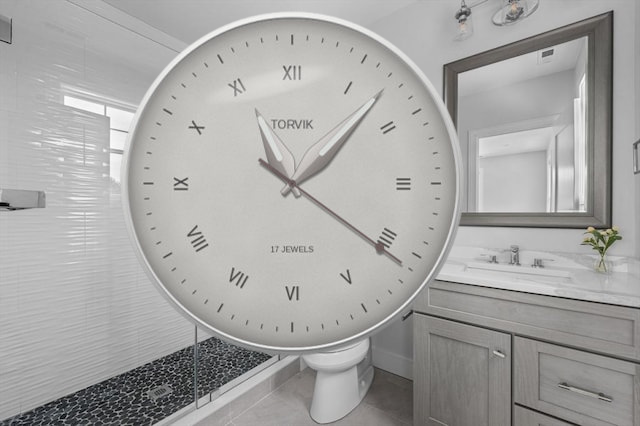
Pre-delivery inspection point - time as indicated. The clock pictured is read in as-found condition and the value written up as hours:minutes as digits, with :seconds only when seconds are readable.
11:07:21
